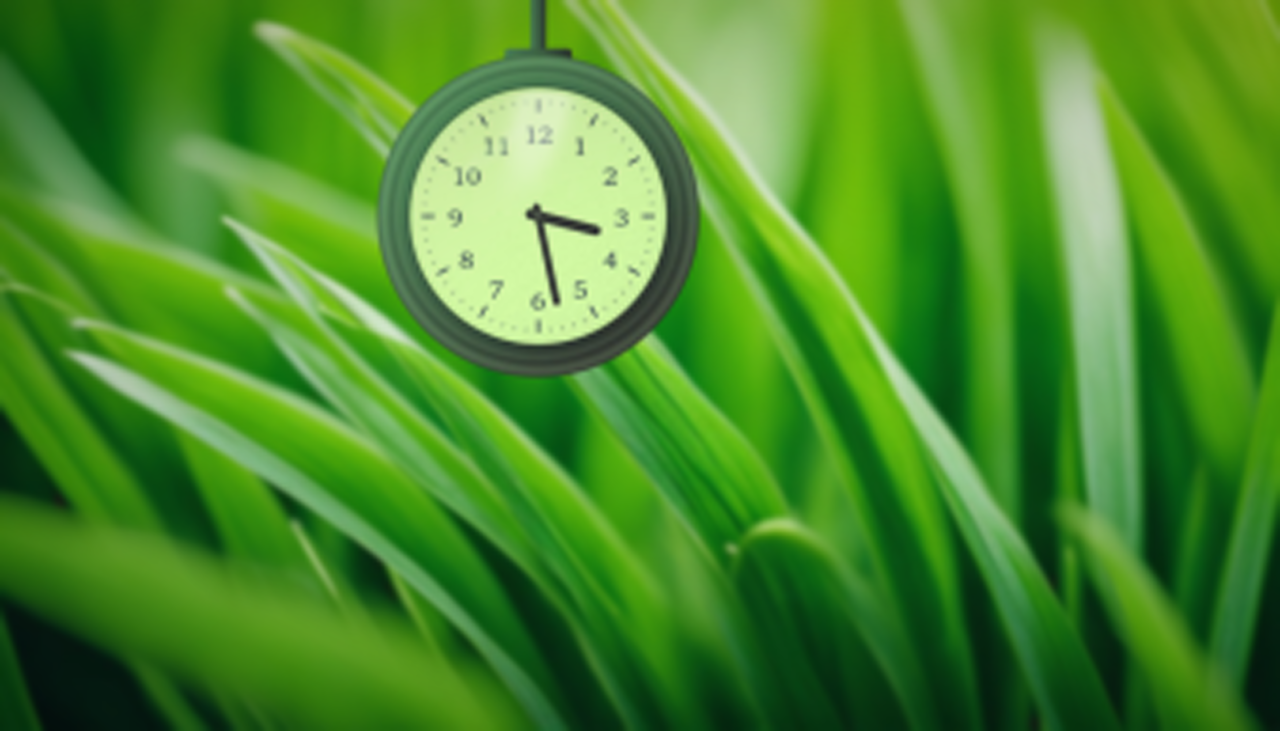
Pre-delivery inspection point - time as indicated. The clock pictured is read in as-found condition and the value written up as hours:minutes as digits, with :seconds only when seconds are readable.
3:28
